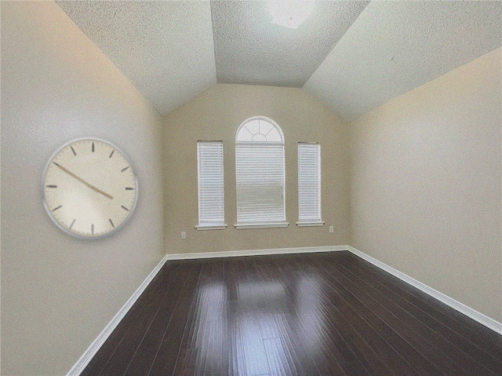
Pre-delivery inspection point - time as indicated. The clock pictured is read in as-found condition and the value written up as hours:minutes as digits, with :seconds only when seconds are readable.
3:50
